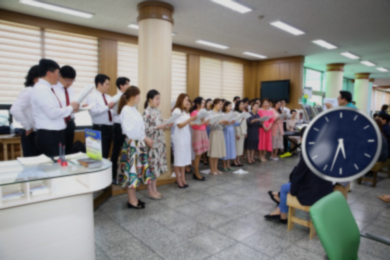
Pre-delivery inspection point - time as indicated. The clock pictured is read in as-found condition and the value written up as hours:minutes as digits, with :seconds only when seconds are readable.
5:33
